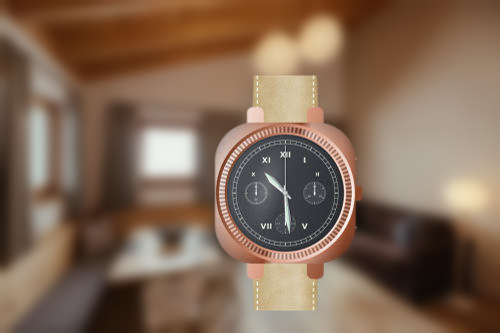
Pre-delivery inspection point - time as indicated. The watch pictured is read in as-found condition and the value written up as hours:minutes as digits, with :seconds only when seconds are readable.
10:29
